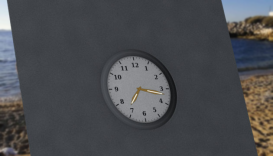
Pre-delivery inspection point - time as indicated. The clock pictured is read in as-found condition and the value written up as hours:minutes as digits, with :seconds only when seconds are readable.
7:17
